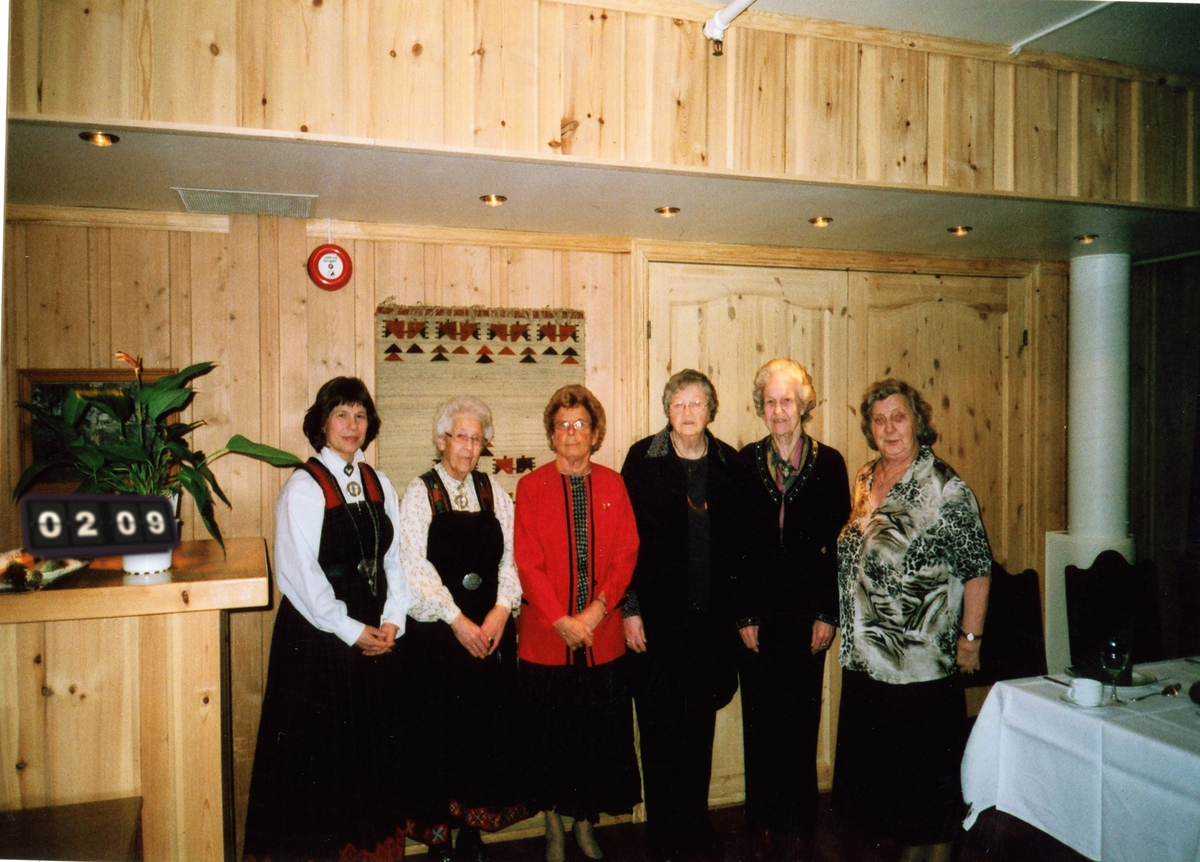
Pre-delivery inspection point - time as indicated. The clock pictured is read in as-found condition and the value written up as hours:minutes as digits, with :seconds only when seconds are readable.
2:09
